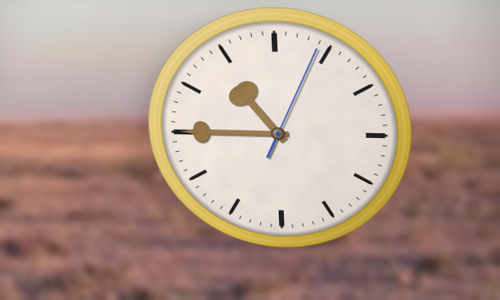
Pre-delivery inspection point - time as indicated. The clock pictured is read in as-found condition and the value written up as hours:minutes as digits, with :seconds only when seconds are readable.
10:45:04
